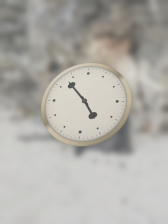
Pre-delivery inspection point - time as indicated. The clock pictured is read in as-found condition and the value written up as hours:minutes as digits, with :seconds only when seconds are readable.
4:53
